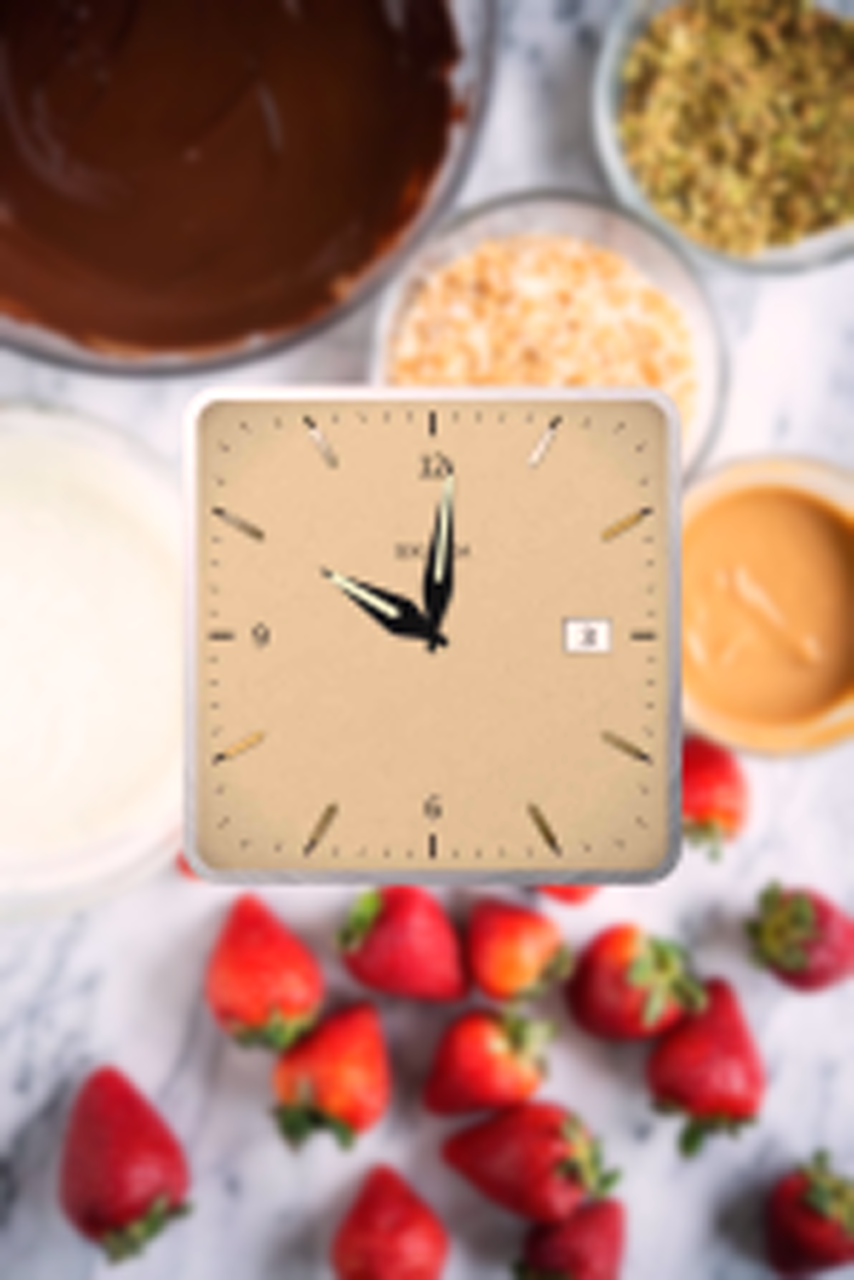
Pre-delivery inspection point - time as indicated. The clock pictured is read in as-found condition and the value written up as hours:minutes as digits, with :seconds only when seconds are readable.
10:01
